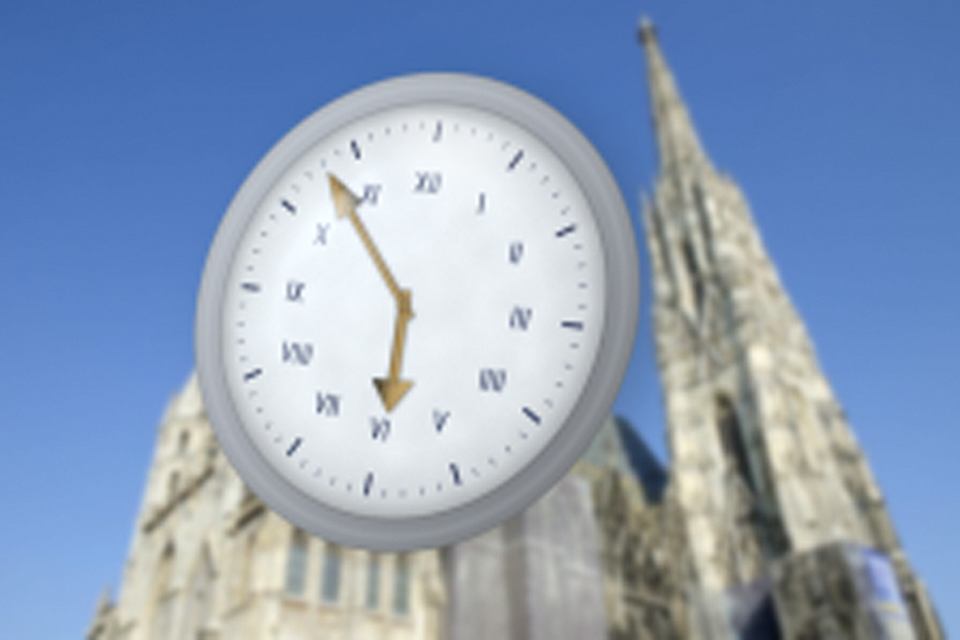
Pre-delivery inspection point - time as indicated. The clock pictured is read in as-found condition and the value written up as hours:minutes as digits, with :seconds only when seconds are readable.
5:53
